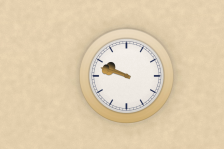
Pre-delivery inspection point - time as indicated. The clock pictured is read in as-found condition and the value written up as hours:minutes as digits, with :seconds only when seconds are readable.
9:48
